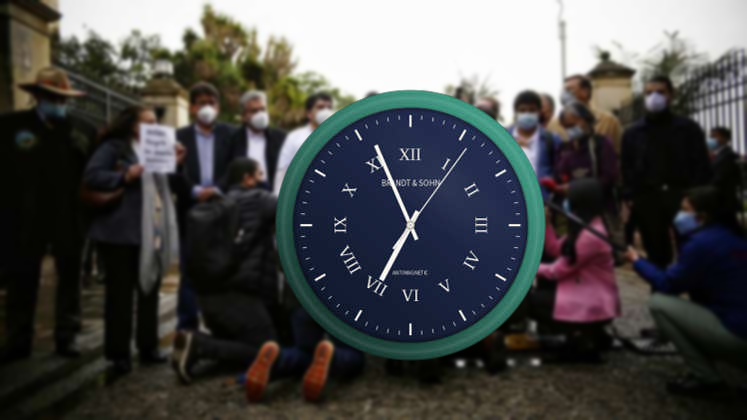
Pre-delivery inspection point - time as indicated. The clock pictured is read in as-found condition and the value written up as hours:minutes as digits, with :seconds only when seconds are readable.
6:56:06
